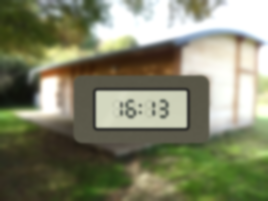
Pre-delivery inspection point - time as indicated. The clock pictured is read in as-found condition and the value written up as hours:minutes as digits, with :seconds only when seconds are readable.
16:13
